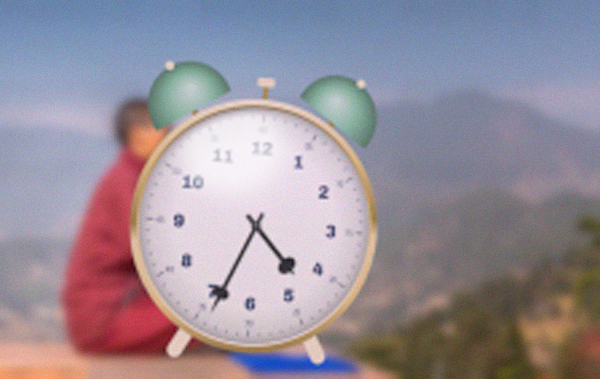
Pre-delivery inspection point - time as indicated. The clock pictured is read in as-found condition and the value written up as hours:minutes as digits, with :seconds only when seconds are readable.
4:34
